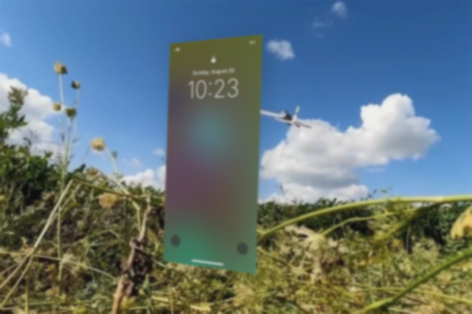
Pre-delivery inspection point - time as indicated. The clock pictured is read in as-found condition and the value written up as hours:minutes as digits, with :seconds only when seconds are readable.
10:23
